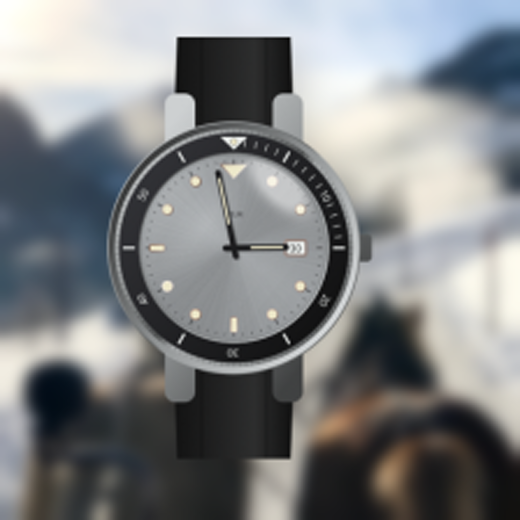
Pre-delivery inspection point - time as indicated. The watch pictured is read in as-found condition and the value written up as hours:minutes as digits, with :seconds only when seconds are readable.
2:58
